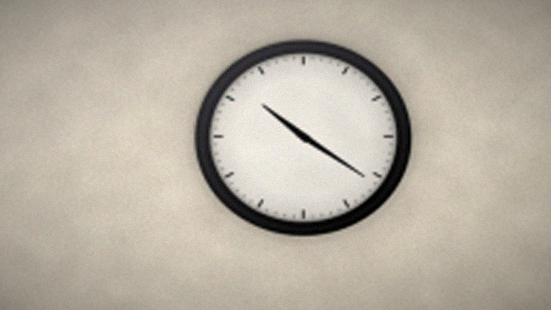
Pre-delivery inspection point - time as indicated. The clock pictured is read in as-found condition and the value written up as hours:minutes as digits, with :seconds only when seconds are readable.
10:21
